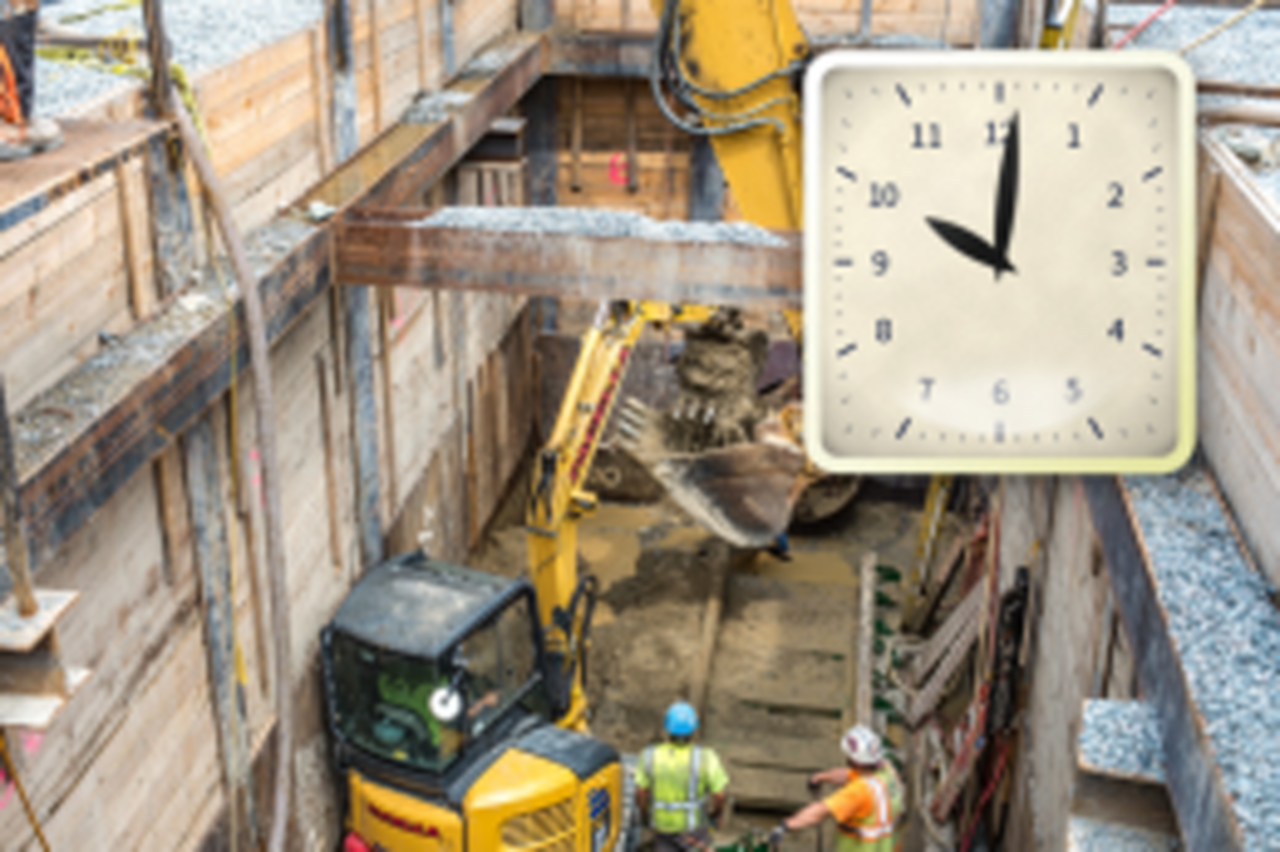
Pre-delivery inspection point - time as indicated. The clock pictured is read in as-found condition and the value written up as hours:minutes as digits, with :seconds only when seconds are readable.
10:01
